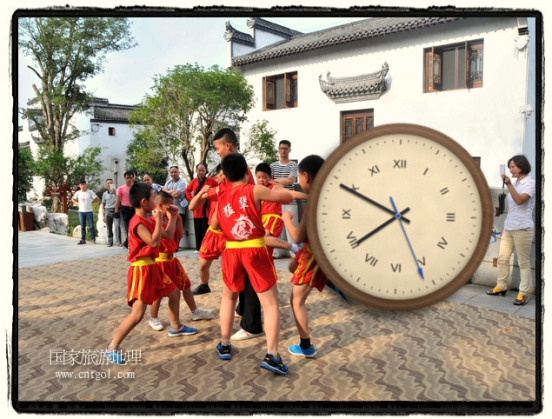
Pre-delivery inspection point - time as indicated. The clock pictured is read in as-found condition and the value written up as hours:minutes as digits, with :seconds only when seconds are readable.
7:49:26
